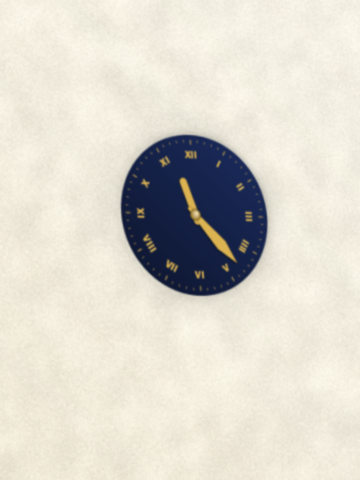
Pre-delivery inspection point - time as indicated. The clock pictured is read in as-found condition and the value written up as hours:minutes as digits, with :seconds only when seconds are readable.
11:23
